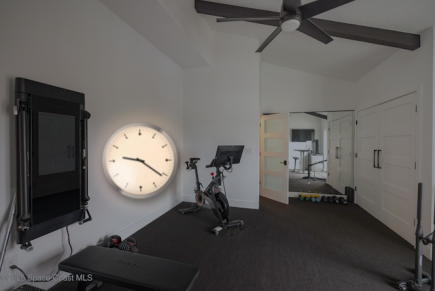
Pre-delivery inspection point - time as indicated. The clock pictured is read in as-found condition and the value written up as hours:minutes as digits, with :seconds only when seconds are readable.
9:21
